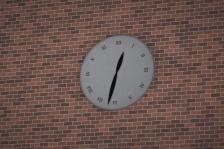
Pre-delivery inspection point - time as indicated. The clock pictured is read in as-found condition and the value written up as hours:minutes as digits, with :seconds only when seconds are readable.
12:32
